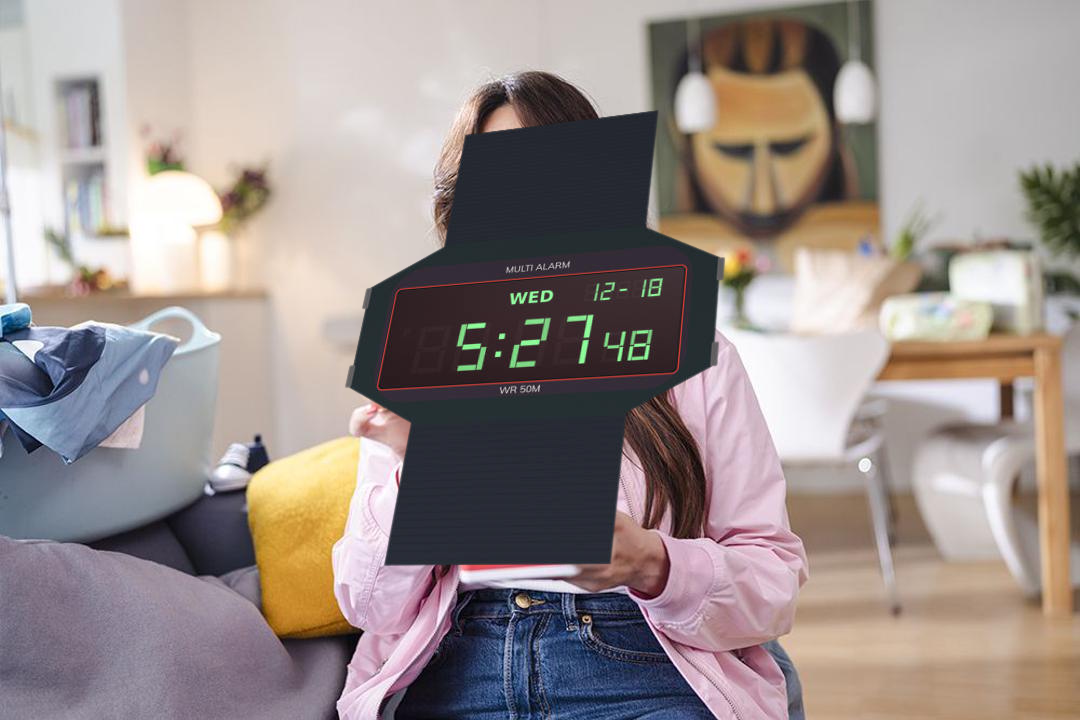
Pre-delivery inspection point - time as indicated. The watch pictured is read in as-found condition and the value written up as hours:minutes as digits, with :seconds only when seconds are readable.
5:27:48
